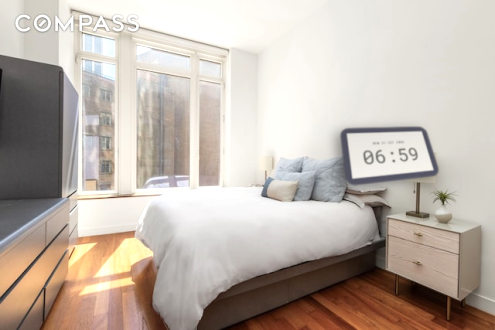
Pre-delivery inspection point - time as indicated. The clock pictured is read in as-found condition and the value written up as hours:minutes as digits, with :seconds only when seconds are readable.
6:59
